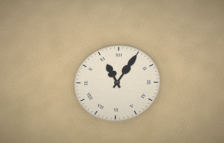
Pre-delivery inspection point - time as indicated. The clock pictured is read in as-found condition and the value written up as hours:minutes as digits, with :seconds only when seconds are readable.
11:05
